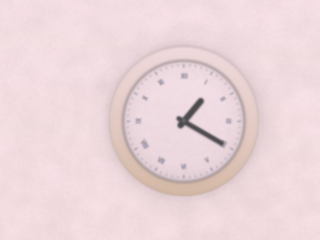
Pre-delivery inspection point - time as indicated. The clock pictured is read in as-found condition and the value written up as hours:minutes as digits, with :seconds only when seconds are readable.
1:20
